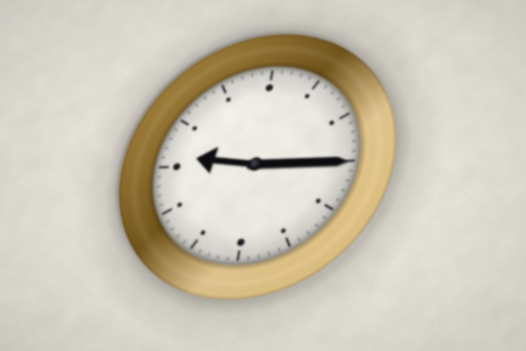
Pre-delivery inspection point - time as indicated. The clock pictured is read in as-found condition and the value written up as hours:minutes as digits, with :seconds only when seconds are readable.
9:15
